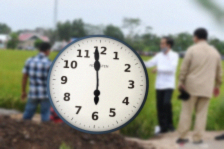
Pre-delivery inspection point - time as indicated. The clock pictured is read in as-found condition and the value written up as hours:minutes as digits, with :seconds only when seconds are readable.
5:59
